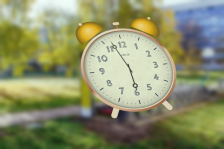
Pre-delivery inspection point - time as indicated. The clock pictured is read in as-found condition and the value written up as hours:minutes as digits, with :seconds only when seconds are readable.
5:57
